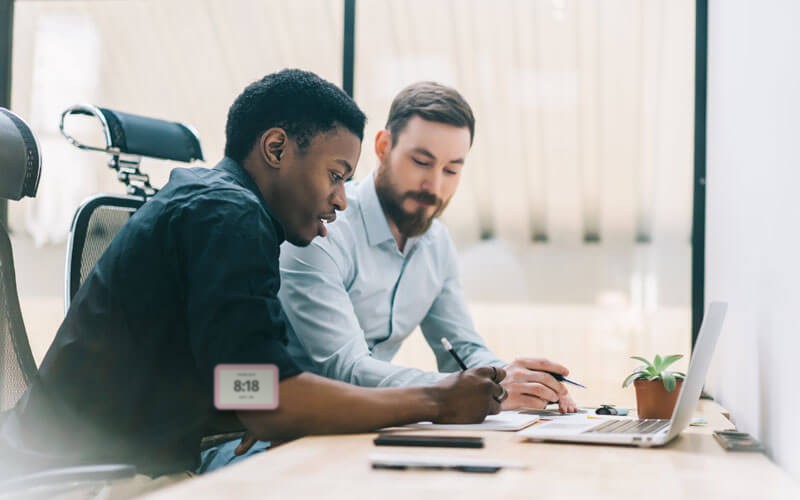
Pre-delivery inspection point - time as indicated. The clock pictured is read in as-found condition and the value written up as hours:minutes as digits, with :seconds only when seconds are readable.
8:18
